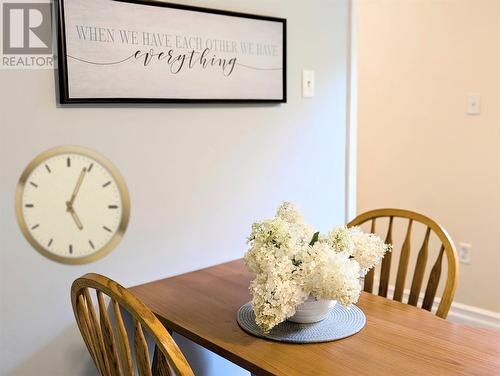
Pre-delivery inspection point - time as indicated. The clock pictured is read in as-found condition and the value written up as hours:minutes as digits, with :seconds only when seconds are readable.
5:04
